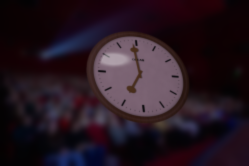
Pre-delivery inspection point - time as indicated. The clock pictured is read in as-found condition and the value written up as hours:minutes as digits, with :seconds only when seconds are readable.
6:59
